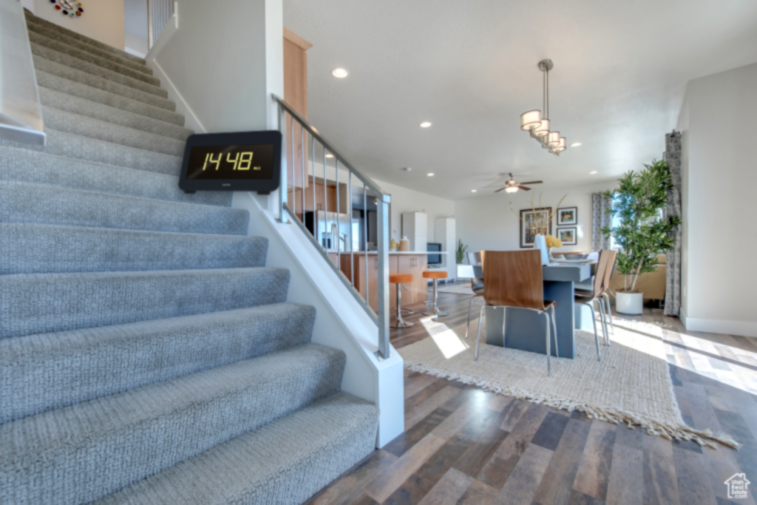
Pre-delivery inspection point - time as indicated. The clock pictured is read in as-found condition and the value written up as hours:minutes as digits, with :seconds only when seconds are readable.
14:48
